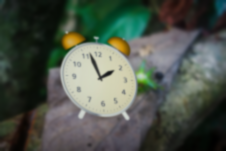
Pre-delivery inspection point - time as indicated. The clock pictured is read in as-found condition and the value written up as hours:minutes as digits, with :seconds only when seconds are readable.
1:57
